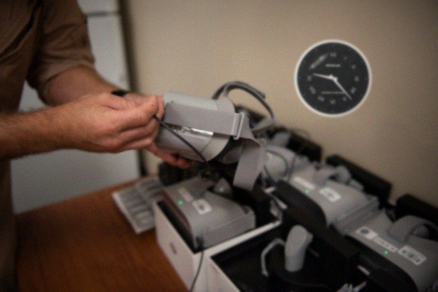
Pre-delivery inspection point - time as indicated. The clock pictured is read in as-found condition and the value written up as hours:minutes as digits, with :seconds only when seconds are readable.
9:23
